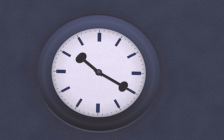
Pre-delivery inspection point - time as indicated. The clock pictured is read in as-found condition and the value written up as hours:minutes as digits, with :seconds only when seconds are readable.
10:20
